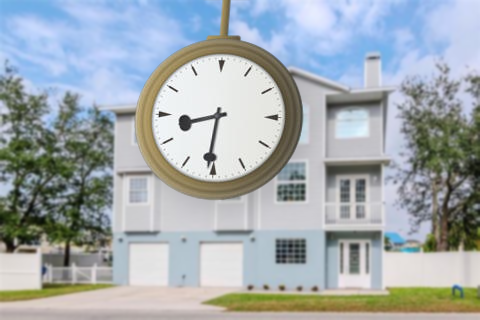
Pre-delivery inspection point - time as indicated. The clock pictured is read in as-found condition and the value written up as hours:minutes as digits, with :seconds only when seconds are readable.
8:31
